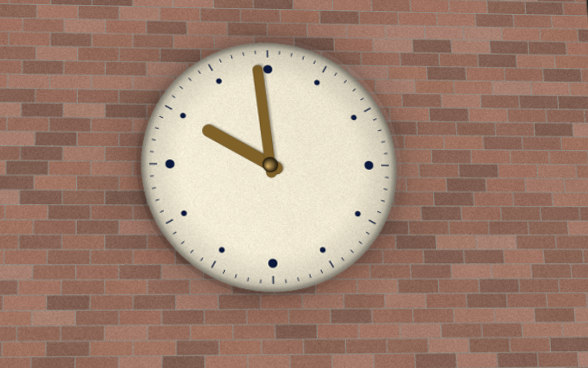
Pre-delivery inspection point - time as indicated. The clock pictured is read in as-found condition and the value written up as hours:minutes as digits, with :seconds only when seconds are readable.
9:59
